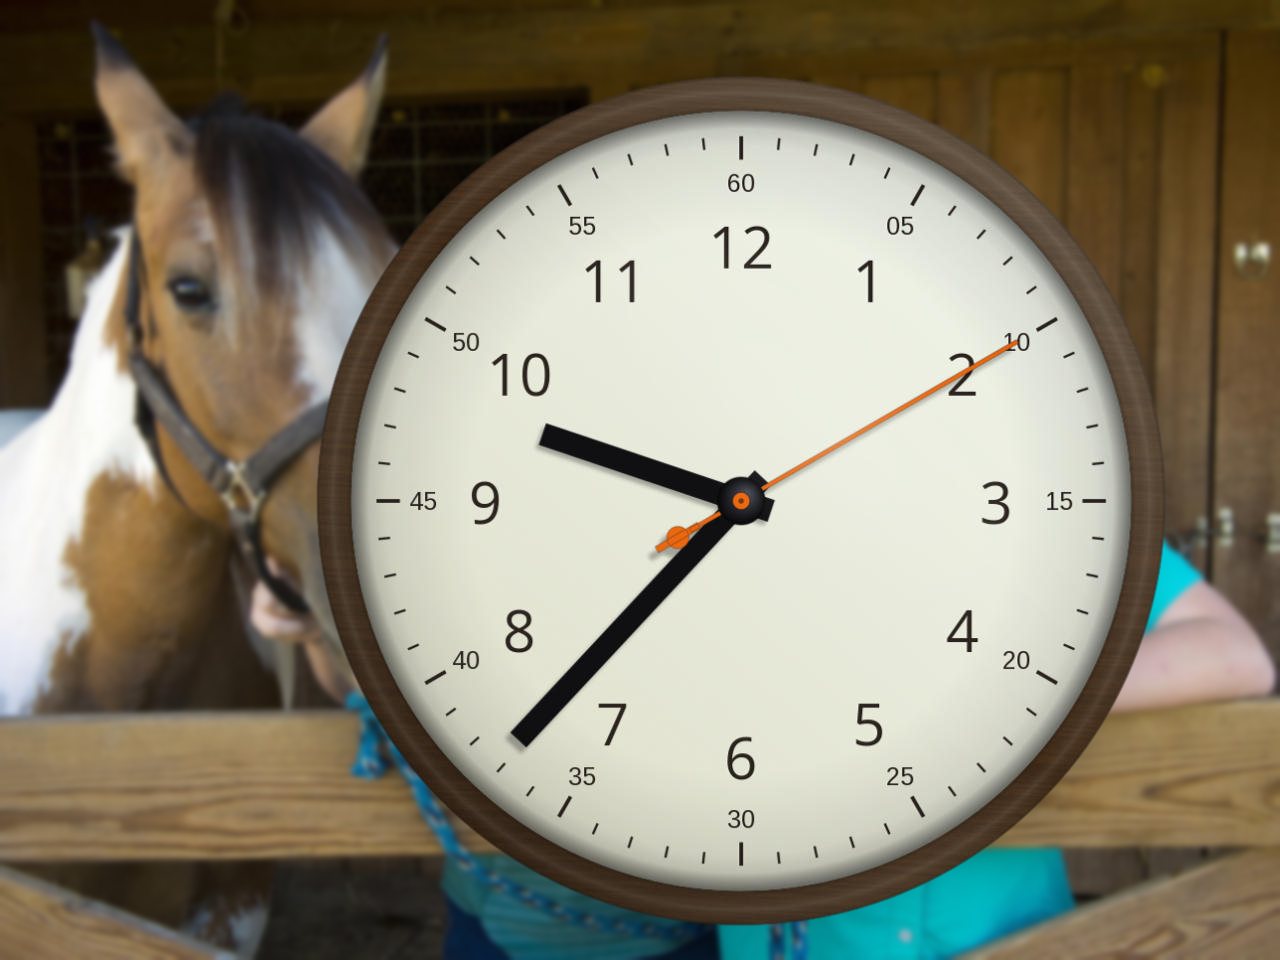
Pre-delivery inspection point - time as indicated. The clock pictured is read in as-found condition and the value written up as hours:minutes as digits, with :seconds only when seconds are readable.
9:37:10
